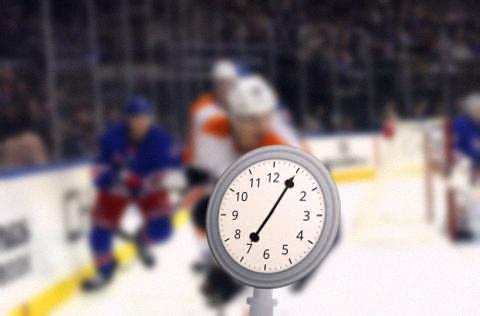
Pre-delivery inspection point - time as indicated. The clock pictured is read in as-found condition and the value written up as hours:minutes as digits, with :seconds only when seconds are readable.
7:05
